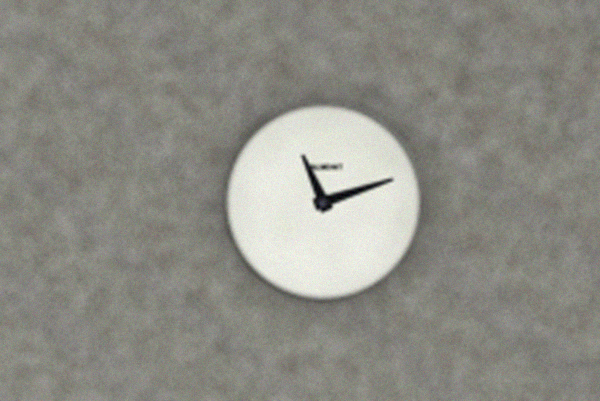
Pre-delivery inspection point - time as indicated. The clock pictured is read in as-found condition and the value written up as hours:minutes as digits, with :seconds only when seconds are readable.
11:12
